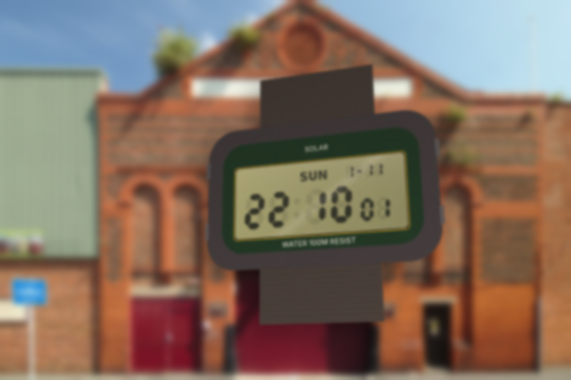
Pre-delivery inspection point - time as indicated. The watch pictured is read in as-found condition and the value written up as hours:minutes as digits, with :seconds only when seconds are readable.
22:10:01
